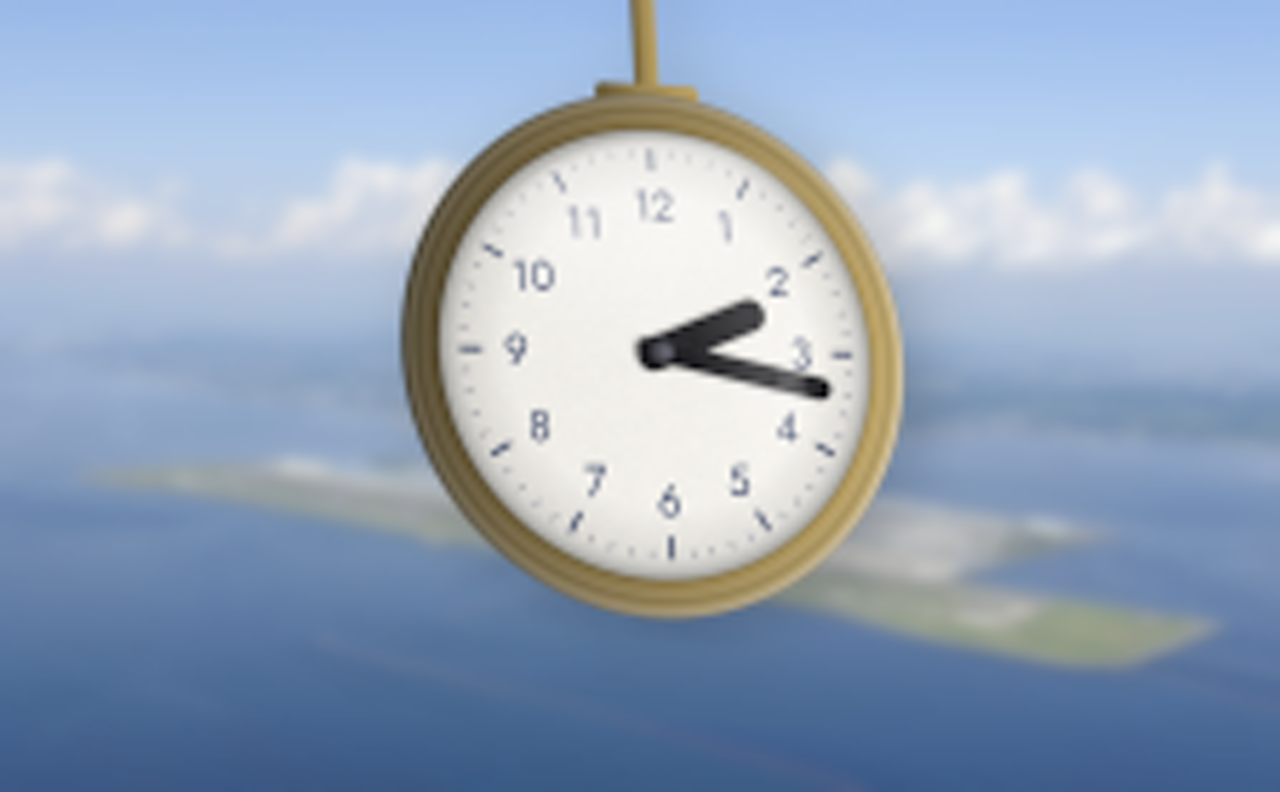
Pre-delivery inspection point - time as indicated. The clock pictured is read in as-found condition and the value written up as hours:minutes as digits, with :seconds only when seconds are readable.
2:17
